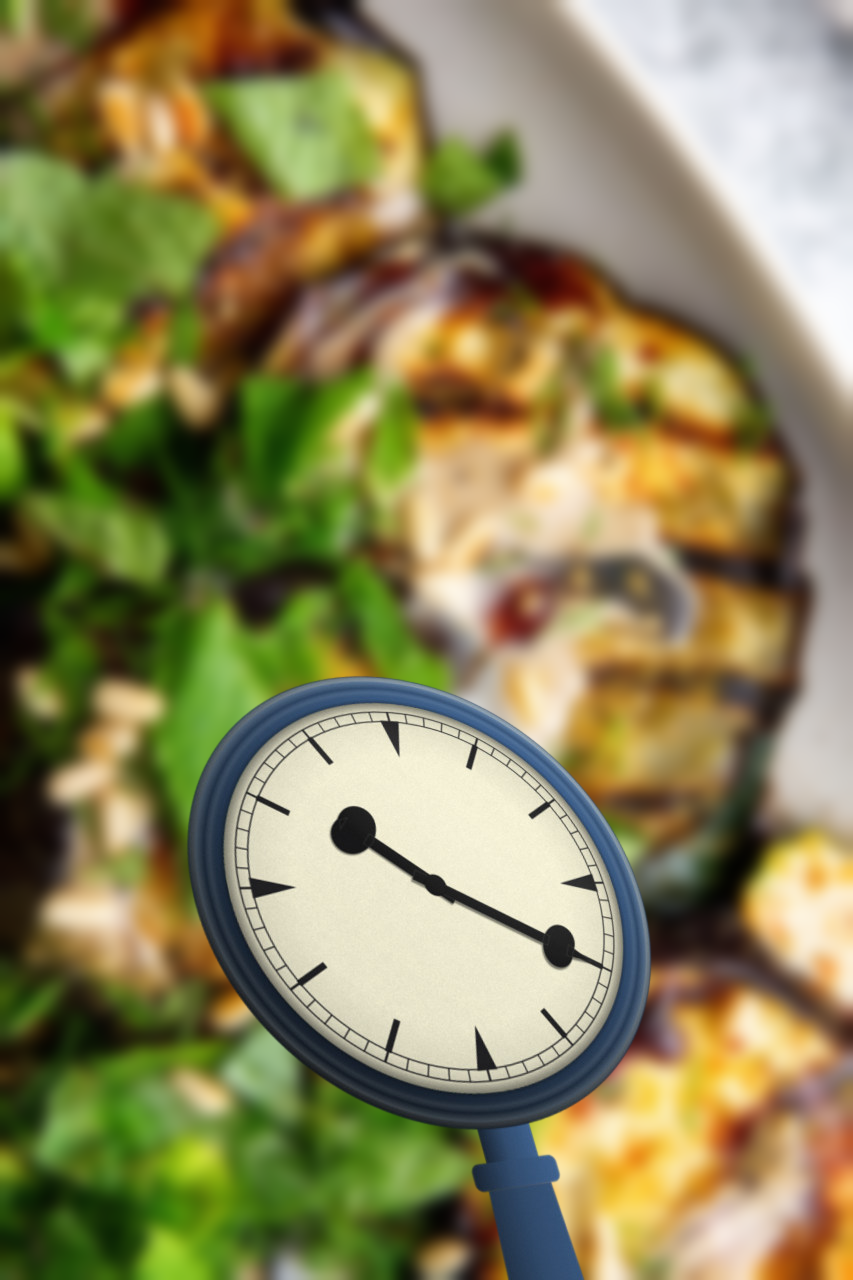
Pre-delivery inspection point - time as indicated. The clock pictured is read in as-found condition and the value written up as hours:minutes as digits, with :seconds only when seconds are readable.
10:20
